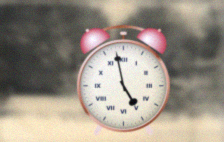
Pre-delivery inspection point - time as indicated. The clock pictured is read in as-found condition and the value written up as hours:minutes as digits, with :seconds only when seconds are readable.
4:58
